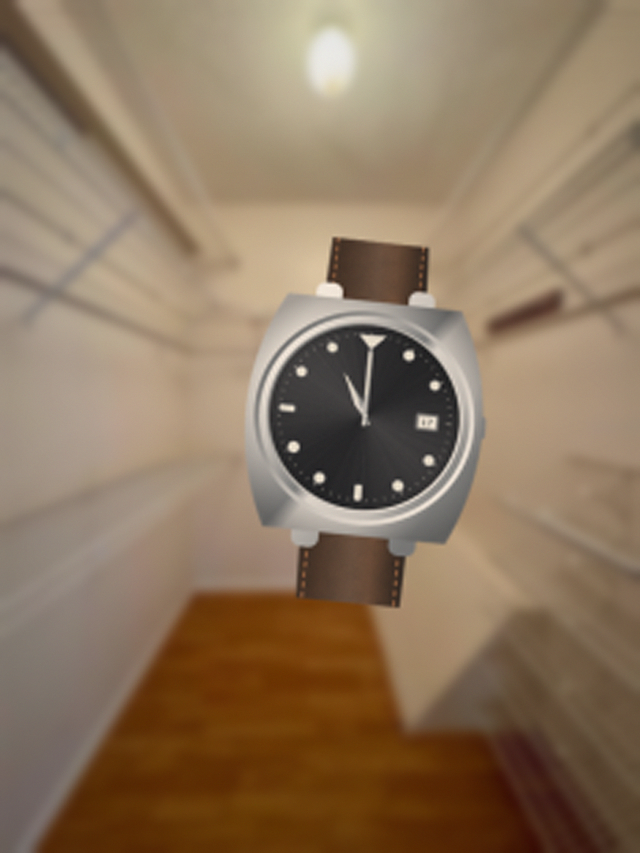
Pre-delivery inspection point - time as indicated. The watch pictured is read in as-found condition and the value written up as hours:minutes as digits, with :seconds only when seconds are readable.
11:00
